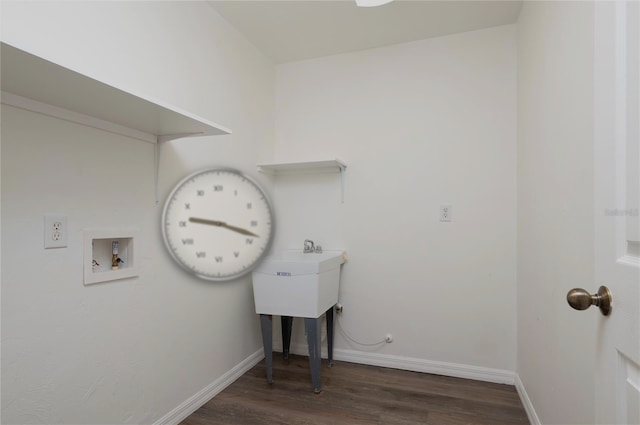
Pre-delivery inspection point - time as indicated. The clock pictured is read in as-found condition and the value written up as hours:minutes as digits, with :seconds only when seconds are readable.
9:18
